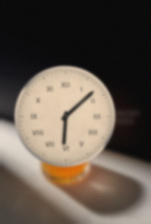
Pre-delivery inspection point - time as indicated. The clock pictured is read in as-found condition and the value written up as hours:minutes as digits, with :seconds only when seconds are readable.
6:08
